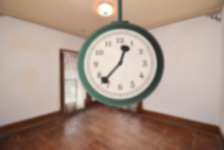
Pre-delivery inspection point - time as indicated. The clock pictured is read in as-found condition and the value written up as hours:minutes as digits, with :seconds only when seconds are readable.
12:37
